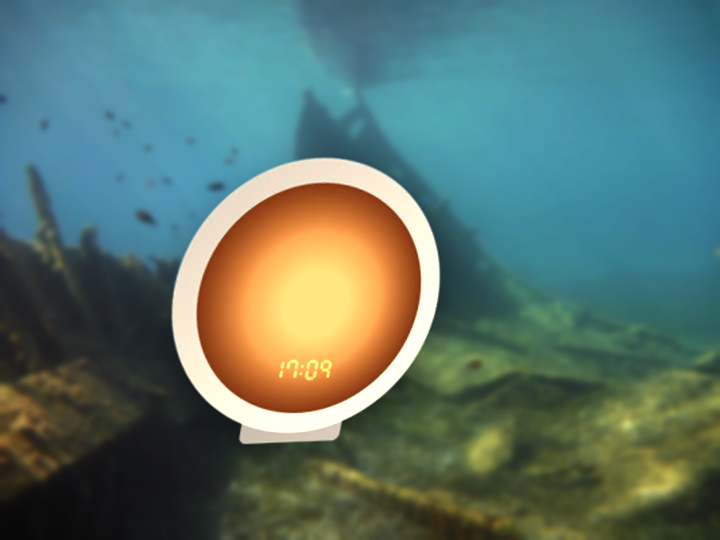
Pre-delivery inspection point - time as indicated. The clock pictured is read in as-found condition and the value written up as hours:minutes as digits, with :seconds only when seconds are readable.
17:09
